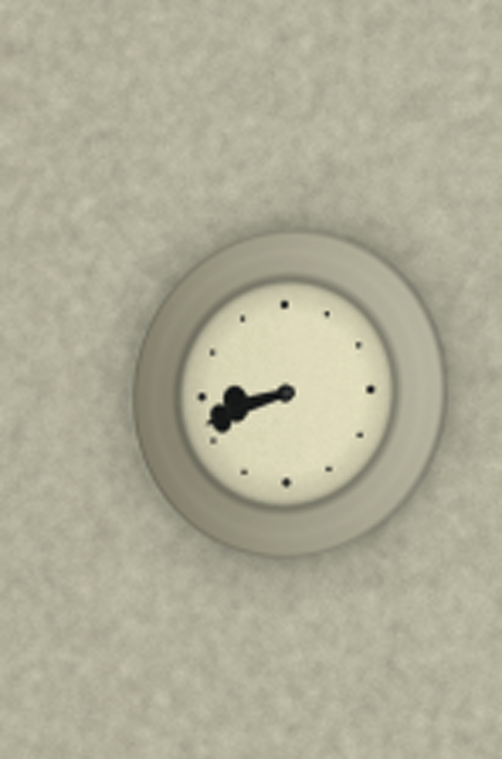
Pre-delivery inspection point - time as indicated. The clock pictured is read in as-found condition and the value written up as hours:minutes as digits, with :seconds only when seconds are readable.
8:42
